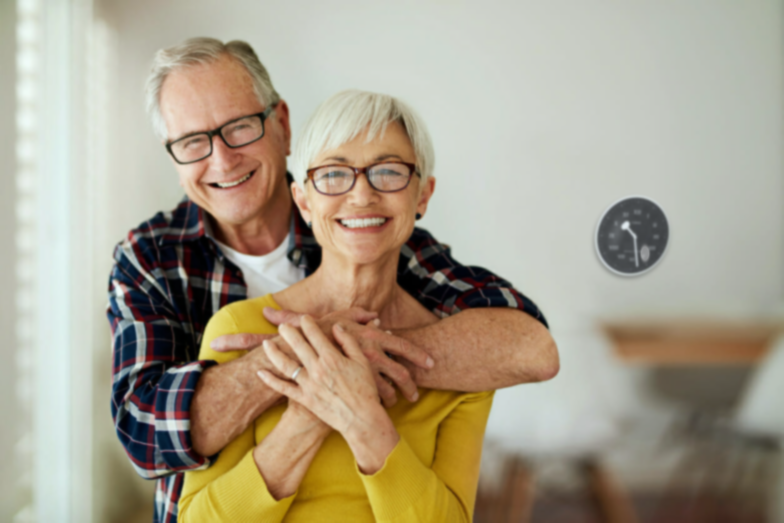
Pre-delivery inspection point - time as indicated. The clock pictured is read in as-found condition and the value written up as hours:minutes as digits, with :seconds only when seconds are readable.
10:28
